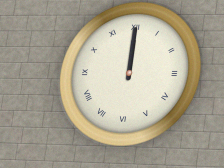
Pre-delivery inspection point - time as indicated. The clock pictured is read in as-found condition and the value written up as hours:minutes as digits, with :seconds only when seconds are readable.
12:00
